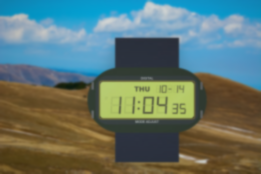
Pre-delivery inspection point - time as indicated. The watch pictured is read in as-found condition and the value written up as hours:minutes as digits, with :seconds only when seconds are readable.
11:04:35
